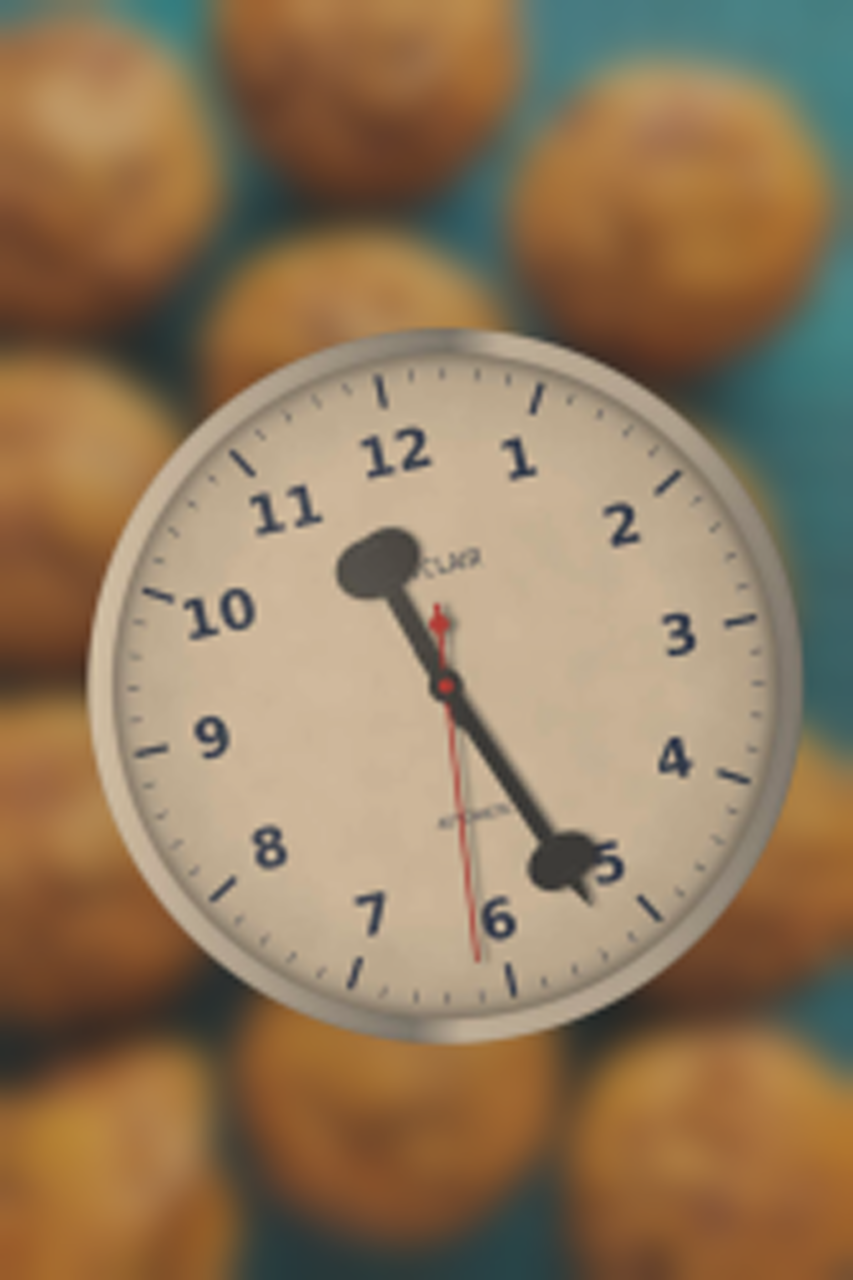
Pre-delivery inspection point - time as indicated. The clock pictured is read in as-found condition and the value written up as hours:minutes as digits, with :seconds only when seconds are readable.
11:26:31
